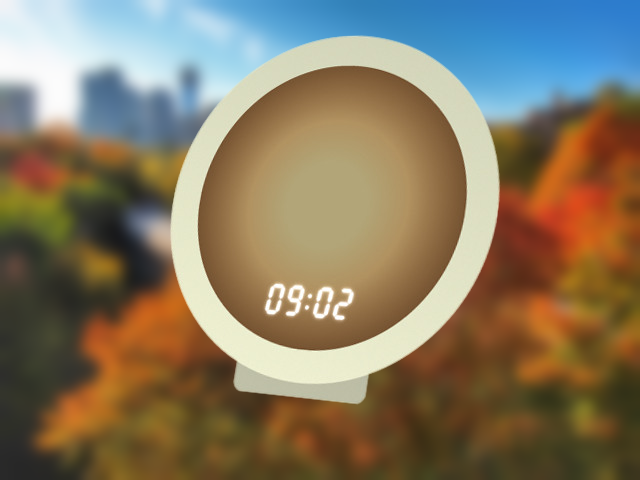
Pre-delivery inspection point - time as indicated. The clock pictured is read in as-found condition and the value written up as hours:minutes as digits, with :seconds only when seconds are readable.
9:02
